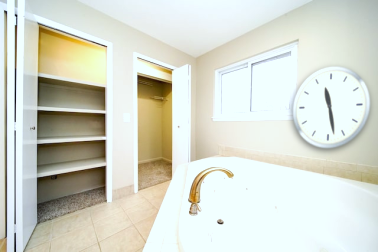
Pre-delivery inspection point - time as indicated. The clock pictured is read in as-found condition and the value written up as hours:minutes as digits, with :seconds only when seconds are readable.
11:28
